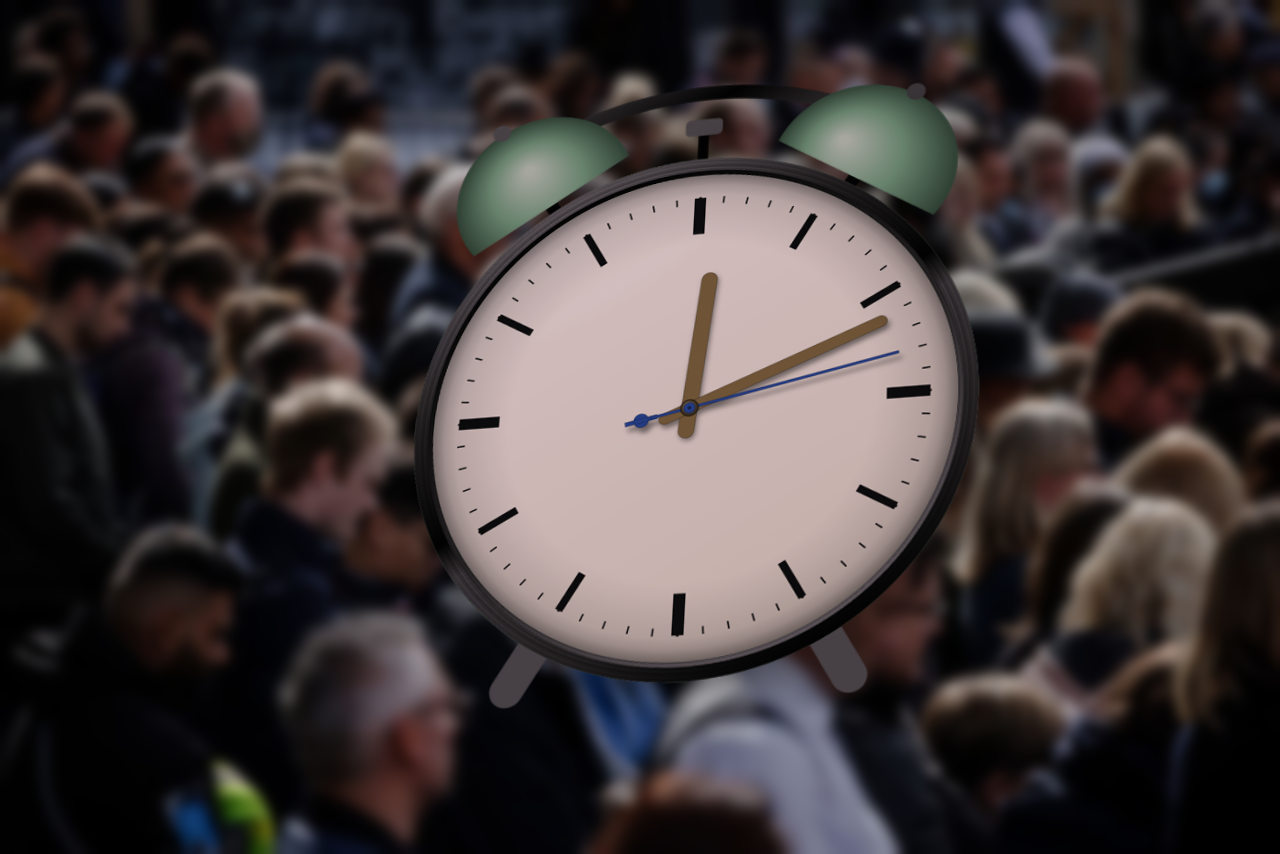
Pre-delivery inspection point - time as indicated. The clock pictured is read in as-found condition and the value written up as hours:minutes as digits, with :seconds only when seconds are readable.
12:11:13
